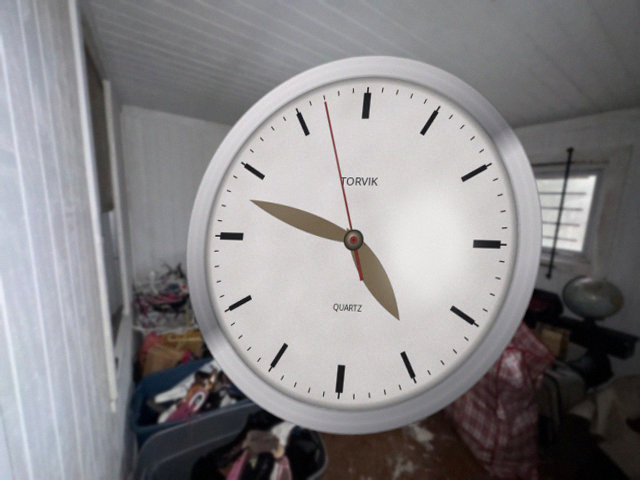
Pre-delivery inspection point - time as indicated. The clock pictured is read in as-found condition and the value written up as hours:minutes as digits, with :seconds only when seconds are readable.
4:47:57
